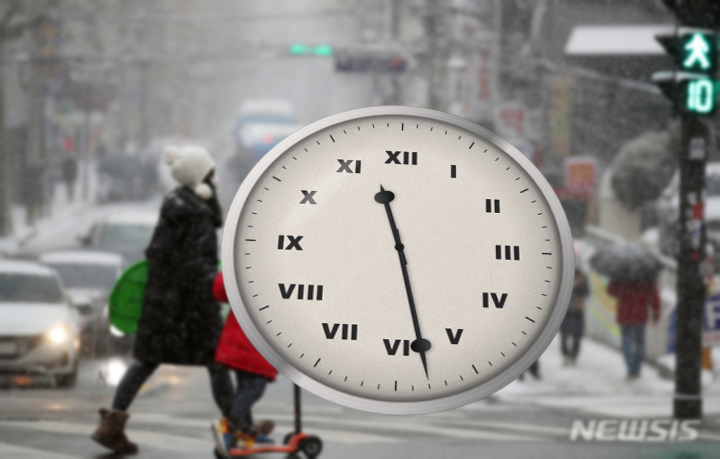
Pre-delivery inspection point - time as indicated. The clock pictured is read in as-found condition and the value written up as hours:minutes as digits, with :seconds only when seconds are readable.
11:28
